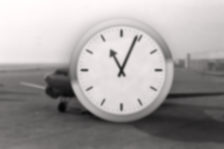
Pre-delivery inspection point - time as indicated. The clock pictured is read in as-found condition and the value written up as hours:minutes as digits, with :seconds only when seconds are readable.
11:04
